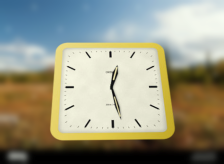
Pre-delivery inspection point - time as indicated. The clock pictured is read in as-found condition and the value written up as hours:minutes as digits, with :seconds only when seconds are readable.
12:28
